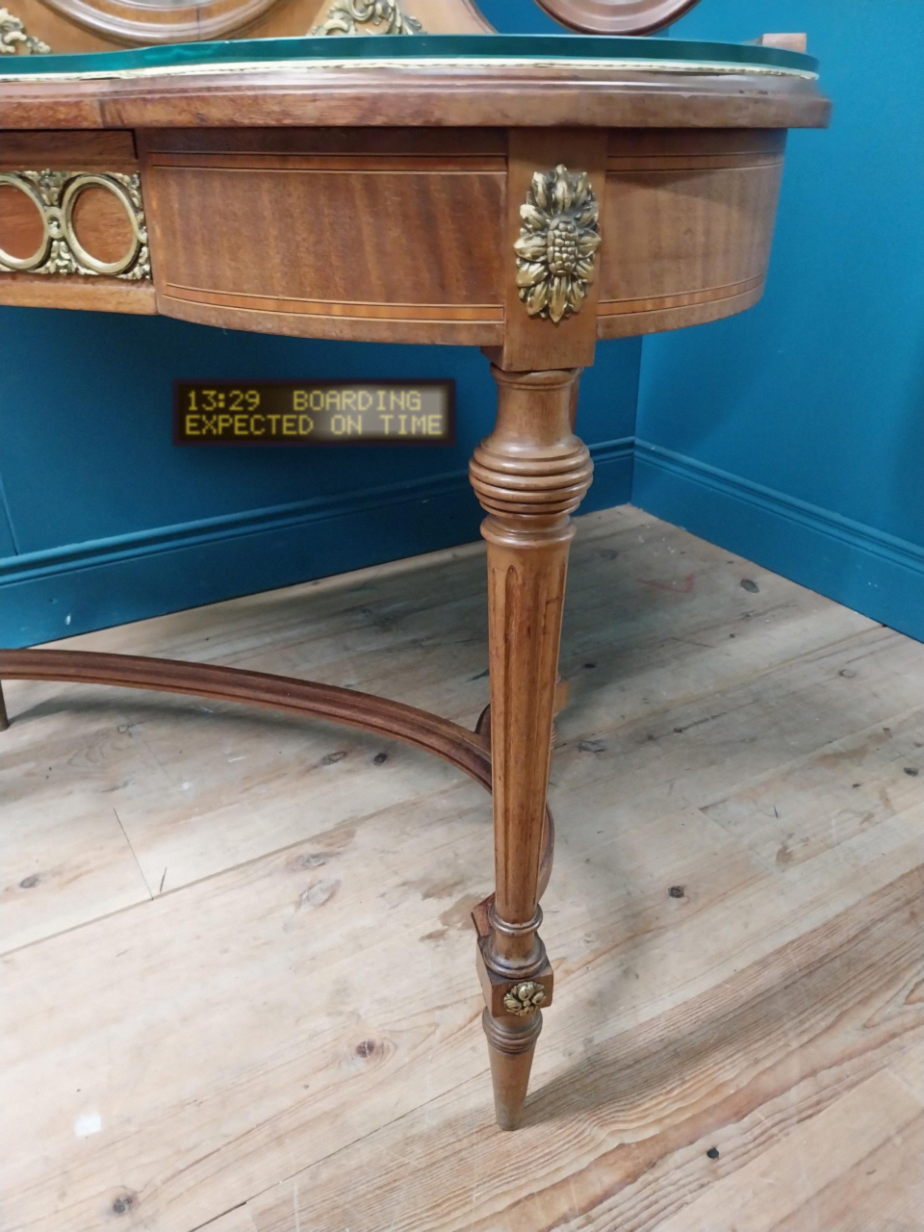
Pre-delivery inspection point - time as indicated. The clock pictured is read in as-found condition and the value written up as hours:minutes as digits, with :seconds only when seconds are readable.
13:29
